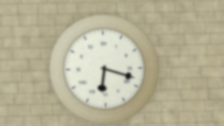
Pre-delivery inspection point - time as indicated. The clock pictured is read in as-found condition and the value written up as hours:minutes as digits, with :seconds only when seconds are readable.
6:18
